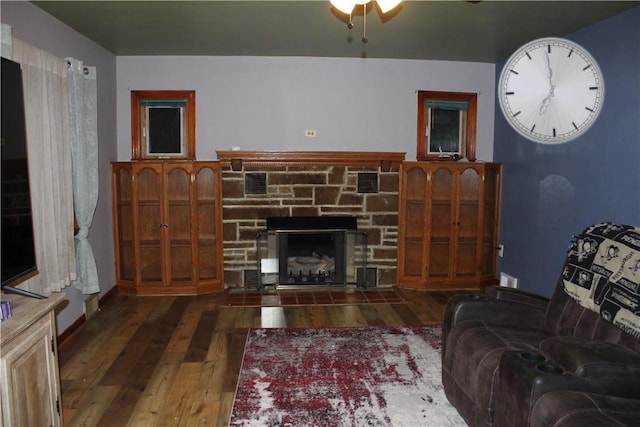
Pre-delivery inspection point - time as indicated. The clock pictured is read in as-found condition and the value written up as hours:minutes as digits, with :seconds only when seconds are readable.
6:59
